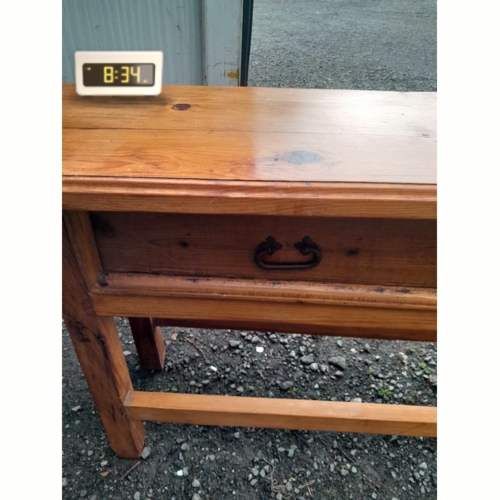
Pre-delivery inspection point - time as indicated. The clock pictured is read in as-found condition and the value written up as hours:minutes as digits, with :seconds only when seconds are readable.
8:34
